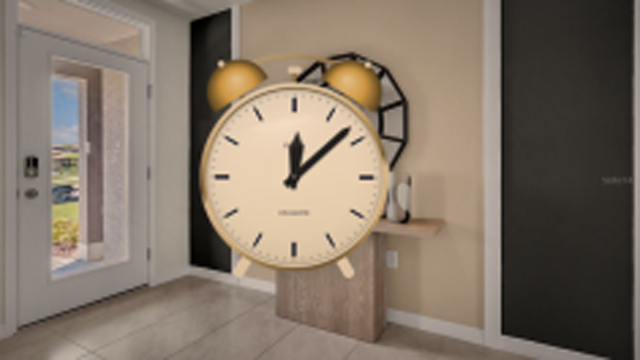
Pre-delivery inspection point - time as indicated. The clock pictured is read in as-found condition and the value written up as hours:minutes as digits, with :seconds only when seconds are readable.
12:08
